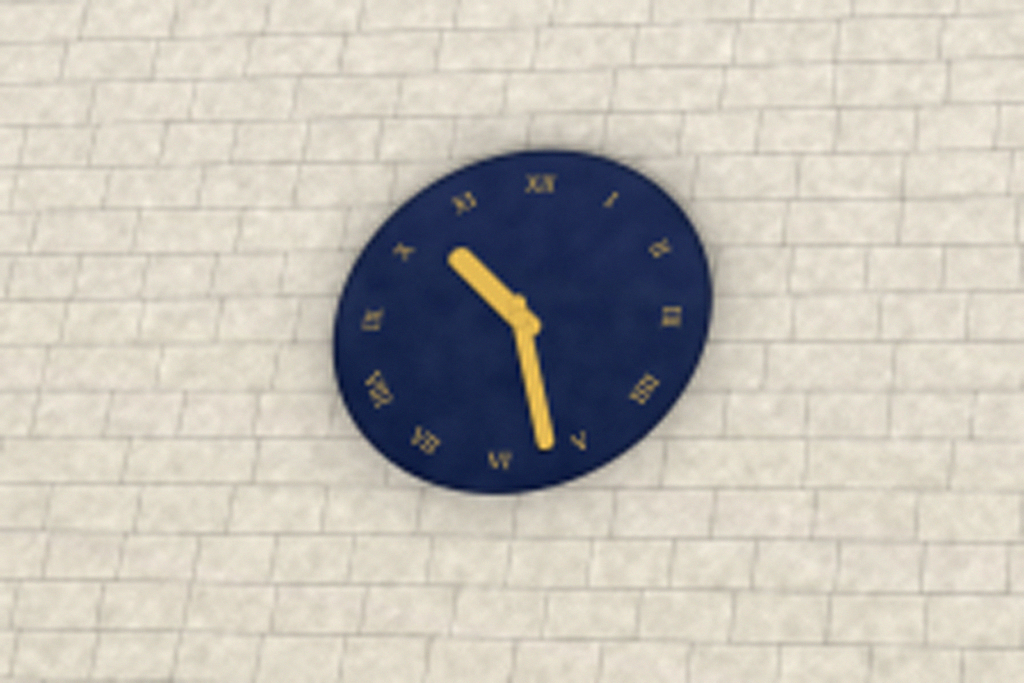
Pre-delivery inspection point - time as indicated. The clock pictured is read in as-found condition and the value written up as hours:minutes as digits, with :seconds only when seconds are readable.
10:27
